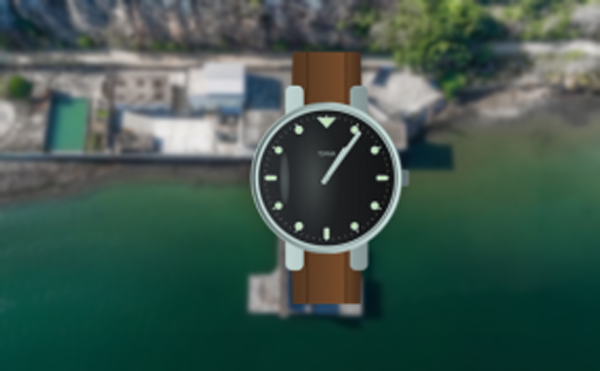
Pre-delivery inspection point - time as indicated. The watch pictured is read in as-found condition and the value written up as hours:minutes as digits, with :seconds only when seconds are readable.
1:06
